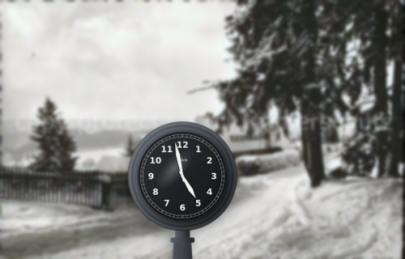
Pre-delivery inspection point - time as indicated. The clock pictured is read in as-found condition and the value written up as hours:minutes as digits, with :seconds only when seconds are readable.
4:58
